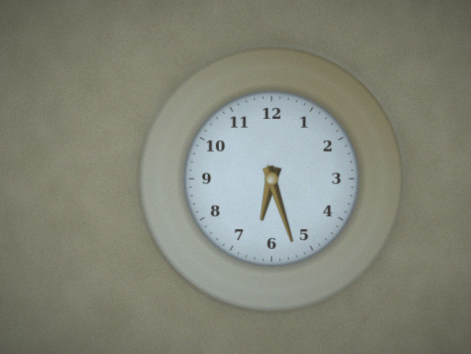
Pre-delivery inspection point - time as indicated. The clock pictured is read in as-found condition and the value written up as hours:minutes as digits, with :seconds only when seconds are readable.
6:27
